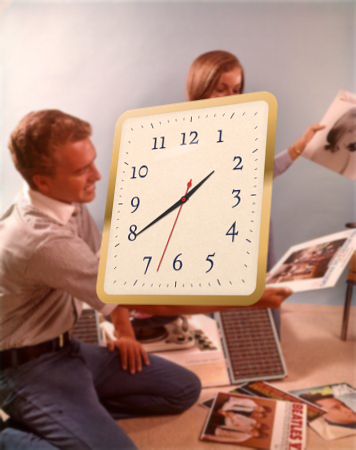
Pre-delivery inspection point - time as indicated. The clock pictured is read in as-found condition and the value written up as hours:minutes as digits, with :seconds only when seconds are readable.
1:39:33
